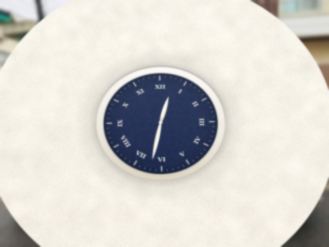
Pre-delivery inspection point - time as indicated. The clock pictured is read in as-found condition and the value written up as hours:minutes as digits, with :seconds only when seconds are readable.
12:32
